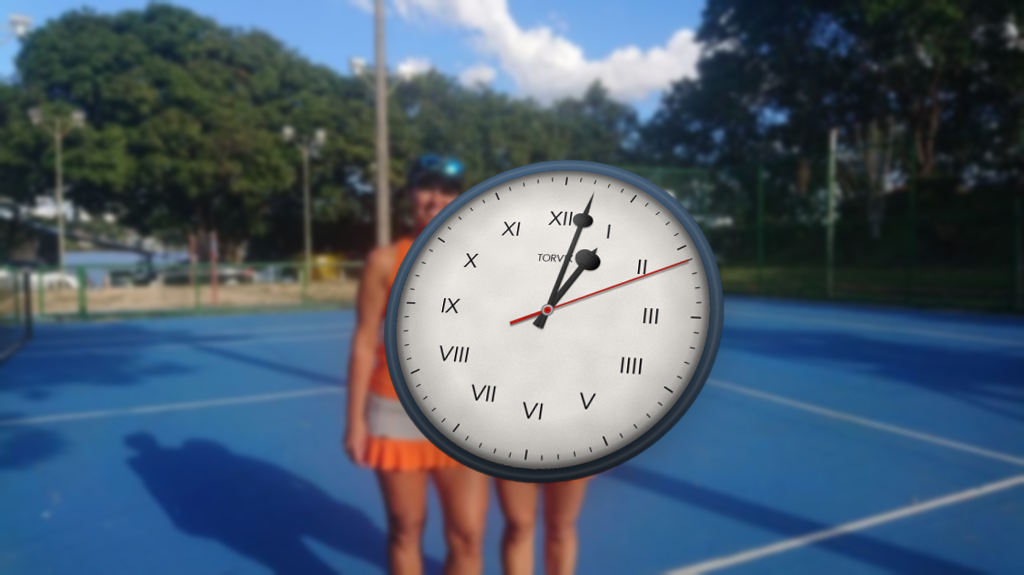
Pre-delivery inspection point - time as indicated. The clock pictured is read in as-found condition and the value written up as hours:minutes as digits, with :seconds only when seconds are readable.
1:02:11
